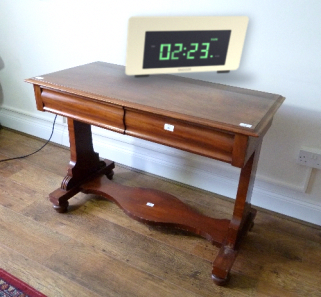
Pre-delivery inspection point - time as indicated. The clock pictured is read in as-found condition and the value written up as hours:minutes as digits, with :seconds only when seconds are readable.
2:23
